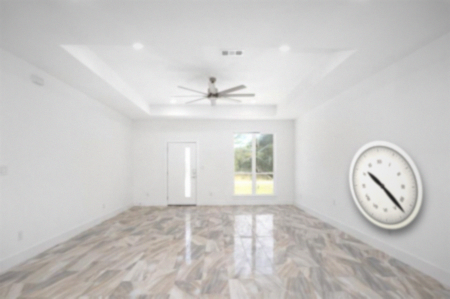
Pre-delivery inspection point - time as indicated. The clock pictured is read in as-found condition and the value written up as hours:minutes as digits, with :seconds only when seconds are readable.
10:23
